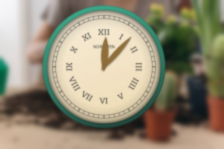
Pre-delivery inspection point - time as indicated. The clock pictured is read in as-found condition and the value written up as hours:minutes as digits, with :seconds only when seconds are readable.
12:07
